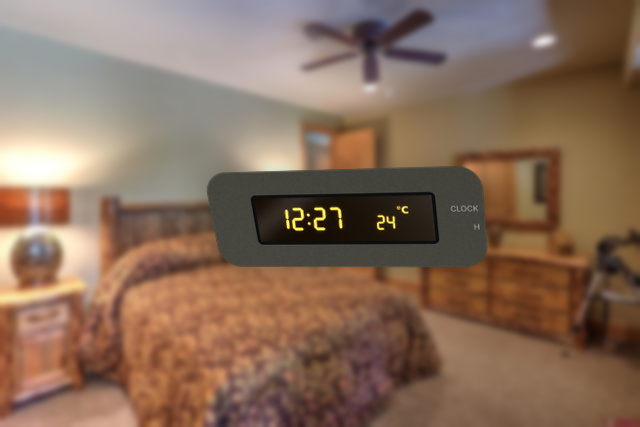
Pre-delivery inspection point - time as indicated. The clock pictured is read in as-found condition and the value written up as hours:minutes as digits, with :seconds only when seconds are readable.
12:27
